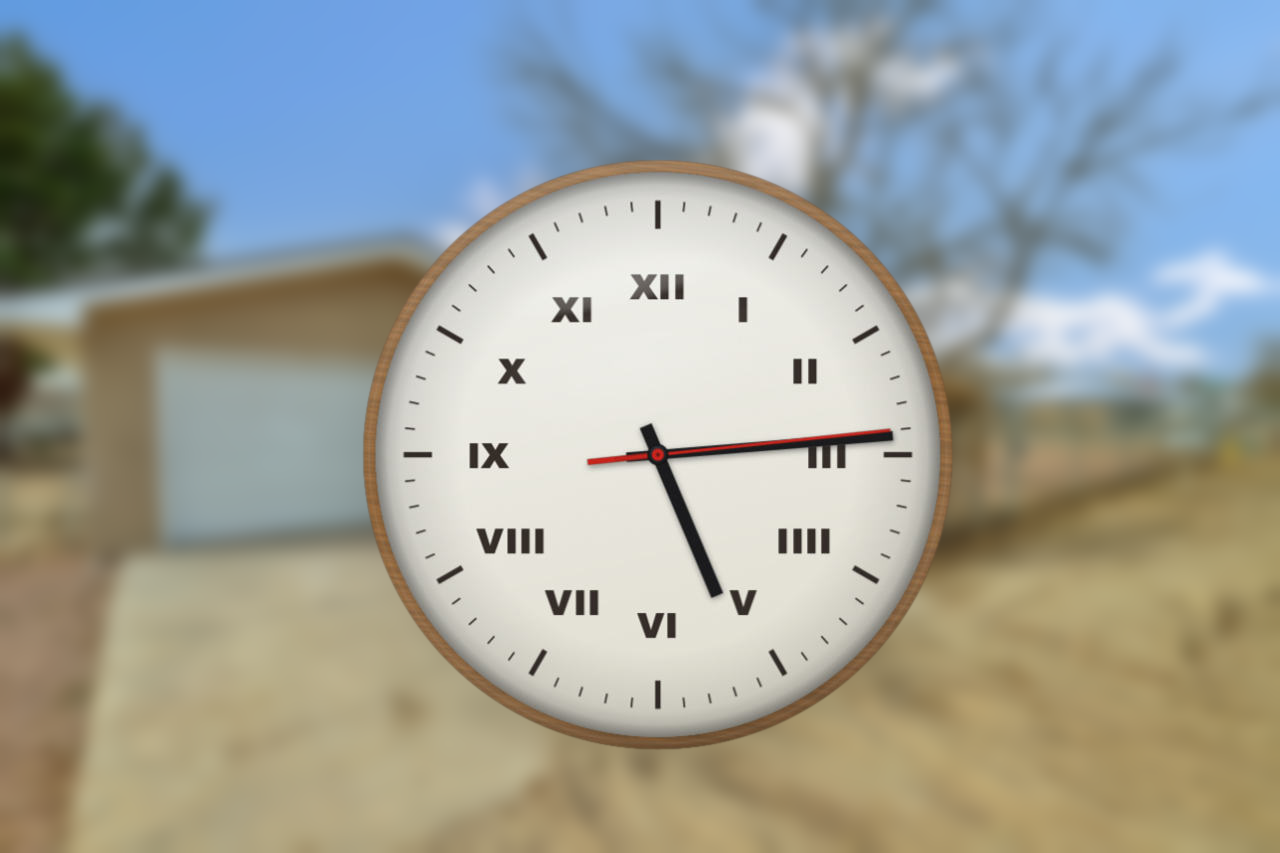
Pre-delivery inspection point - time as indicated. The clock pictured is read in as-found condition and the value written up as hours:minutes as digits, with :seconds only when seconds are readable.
5:14:14
